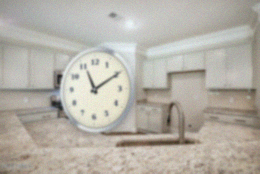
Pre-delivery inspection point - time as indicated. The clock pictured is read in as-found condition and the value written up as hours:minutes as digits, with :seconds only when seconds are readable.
11:10
